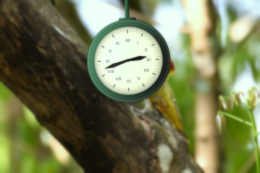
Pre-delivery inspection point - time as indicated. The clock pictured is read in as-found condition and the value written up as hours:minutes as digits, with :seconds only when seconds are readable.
2:42
